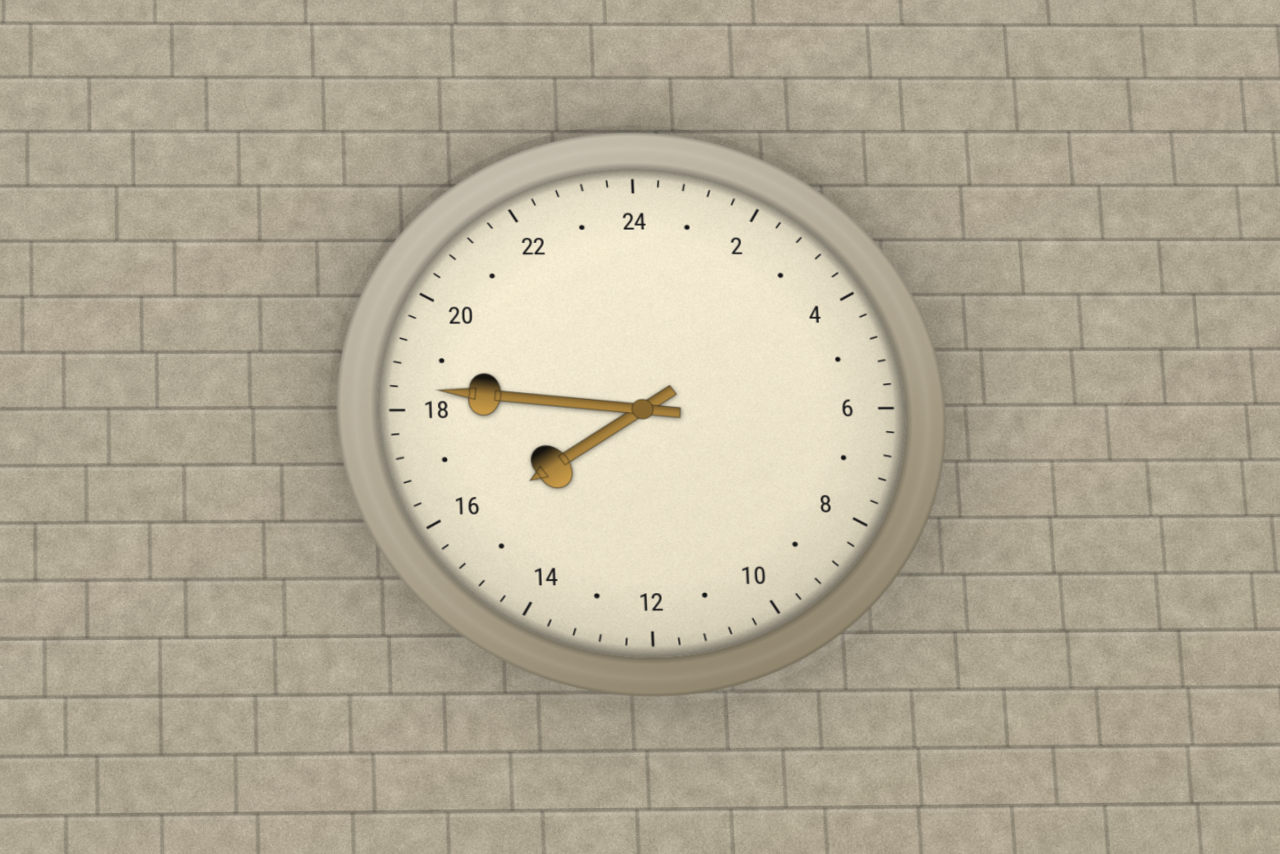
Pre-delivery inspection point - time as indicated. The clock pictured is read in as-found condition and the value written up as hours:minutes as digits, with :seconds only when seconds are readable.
15:46
